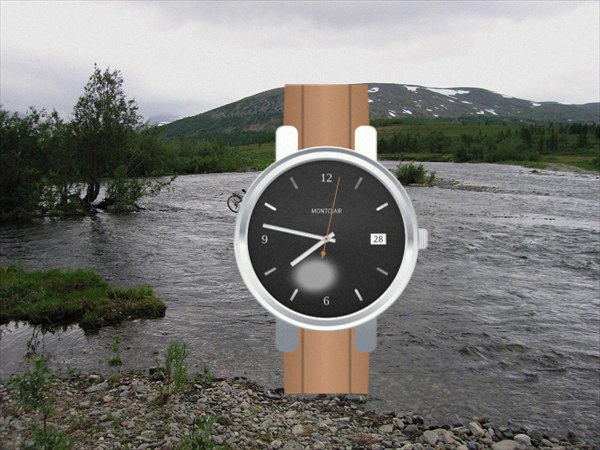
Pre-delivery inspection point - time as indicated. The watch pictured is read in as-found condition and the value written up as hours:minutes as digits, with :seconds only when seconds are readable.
7:47:02
